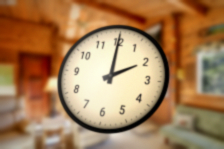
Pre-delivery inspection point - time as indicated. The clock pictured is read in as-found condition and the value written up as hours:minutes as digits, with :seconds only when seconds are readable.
2:00
